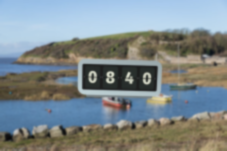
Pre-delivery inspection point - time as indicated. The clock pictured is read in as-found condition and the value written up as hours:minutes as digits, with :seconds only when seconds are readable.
8:40
